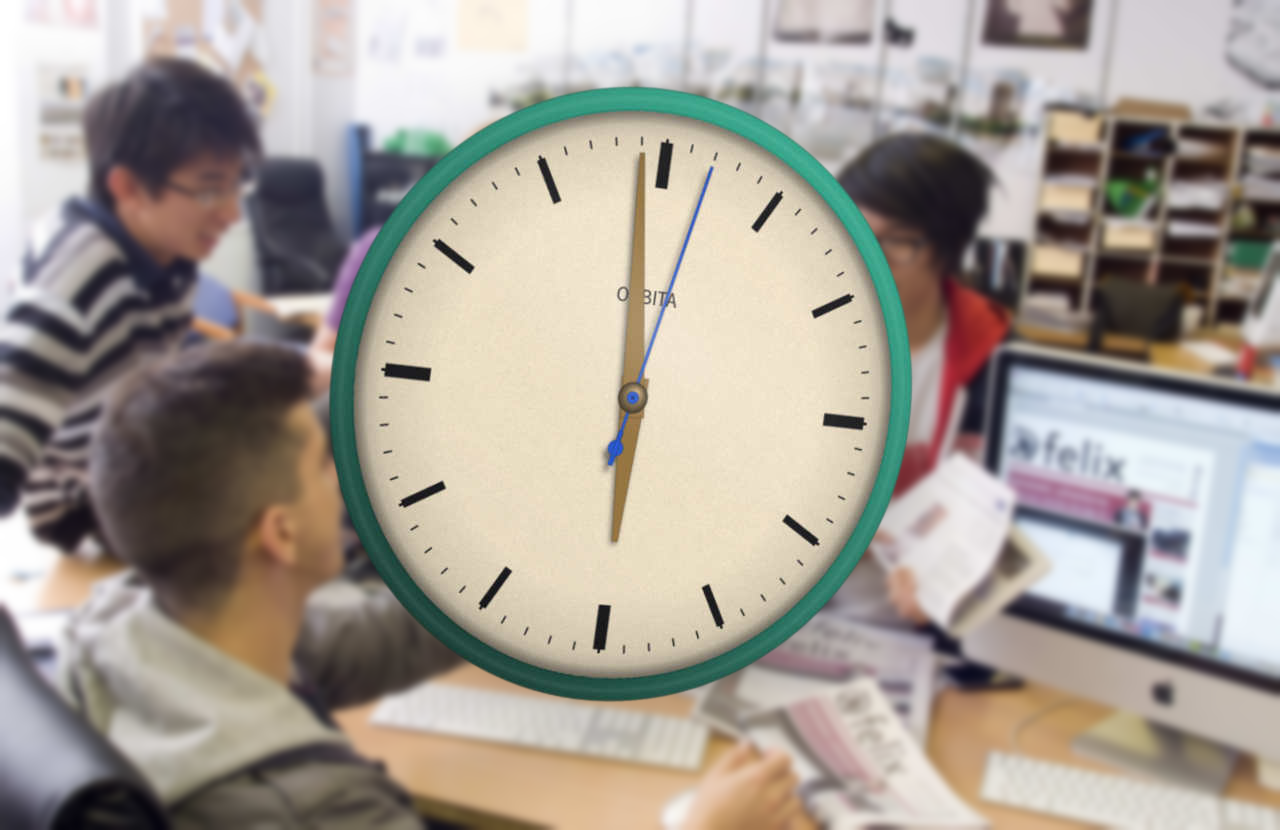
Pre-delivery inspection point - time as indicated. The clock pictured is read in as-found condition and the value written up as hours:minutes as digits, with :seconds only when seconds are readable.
5:59:02
